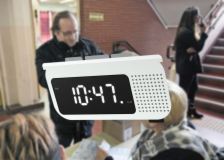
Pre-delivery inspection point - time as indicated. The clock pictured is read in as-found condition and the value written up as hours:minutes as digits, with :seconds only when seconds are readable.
10:47
